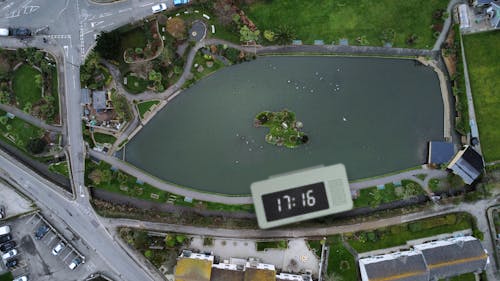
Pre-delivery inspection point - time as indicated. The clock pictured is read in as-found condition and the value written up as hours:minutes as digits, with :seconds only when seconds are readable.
17:16
